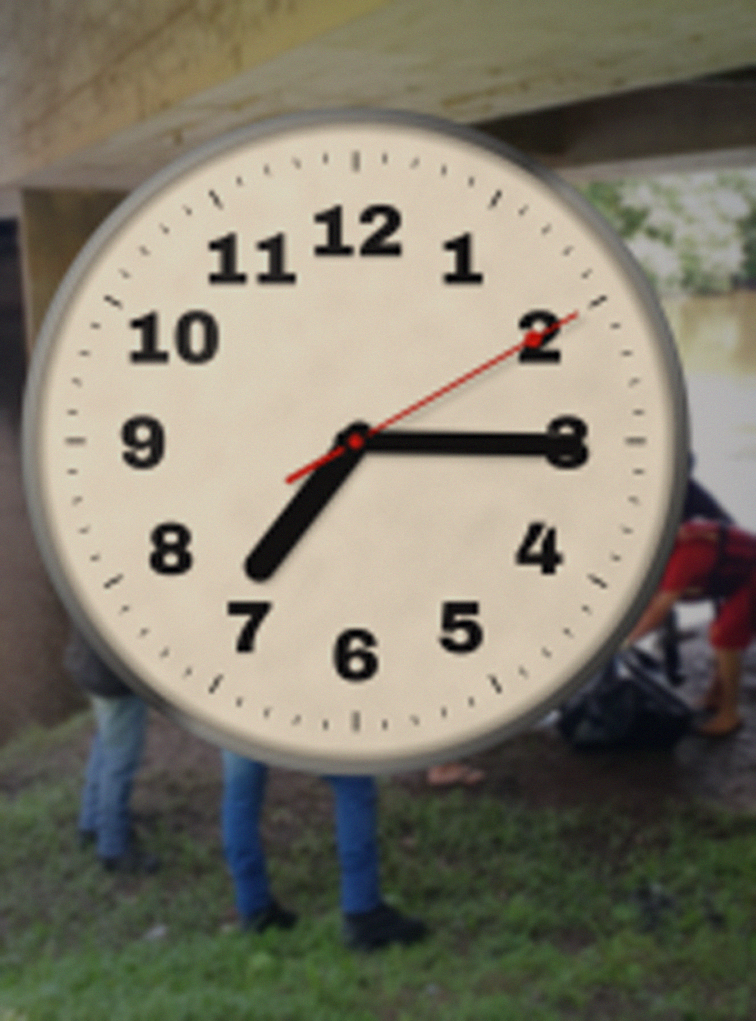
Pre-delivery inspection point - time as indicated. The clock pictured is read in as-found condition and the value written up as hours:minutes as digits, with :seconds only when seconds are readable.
7:15:10
